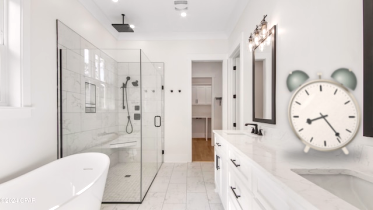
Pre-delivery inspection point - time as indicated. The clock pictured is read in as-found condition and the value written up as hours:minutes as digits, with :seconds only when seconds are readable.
8:24
